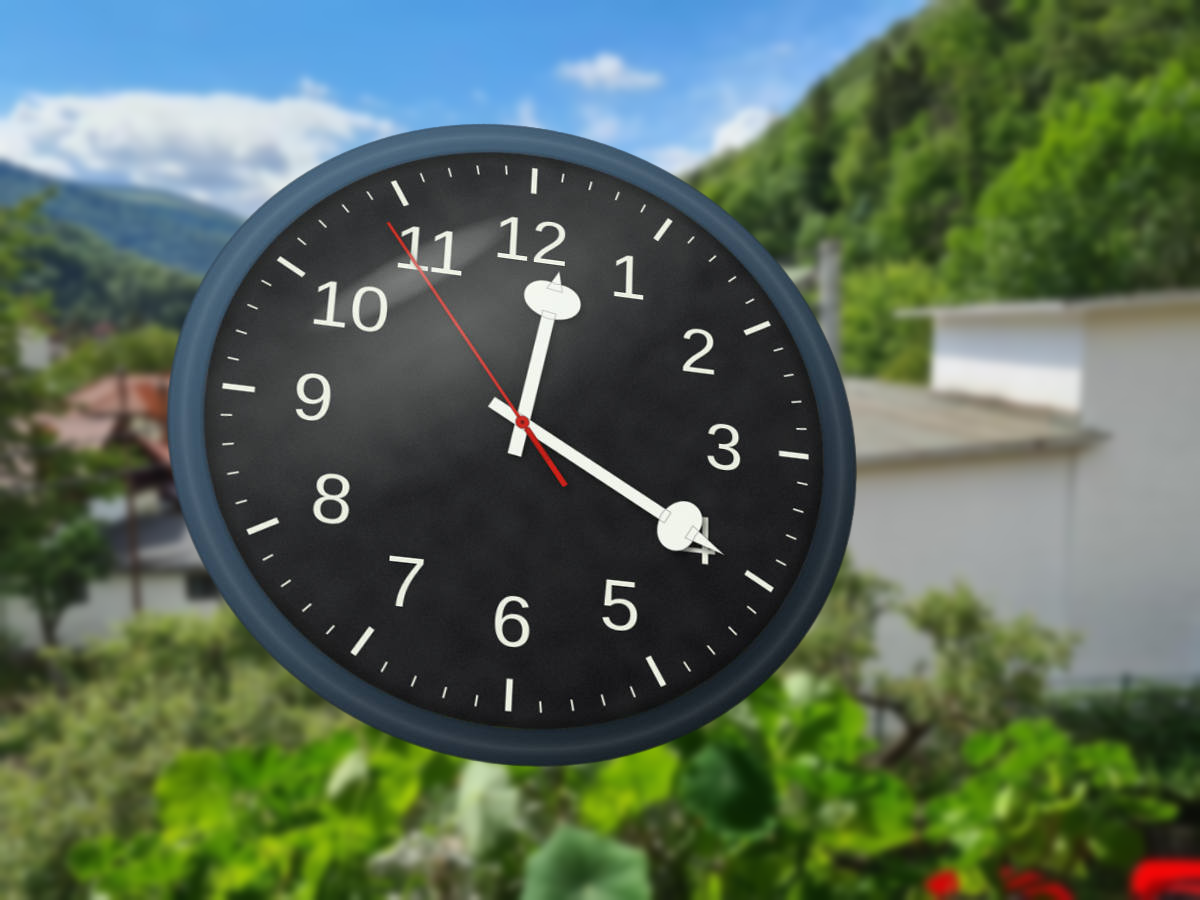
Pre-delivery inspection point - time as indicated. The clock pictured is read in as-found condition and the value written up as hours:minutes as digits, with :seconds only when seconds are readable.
12:19:54
